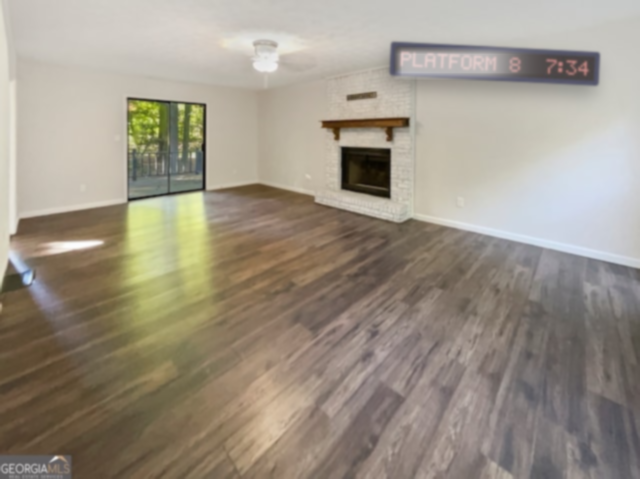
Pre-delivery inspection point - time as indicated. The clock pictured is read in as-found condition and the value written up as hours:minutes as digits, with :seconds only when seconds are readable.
7:34
